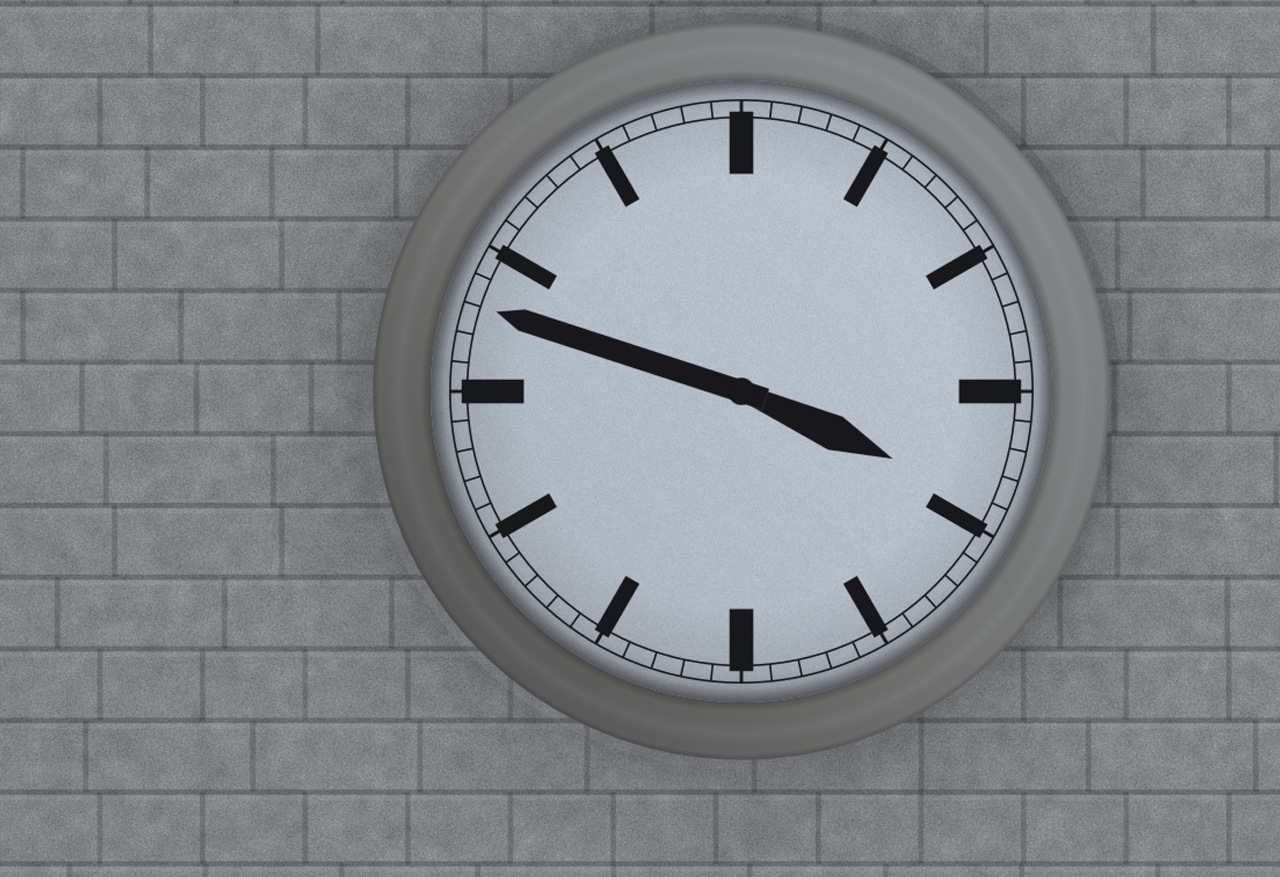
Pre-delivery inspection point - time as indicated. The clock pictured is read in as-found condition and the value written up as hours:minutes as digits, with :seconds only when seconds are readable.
3:48
